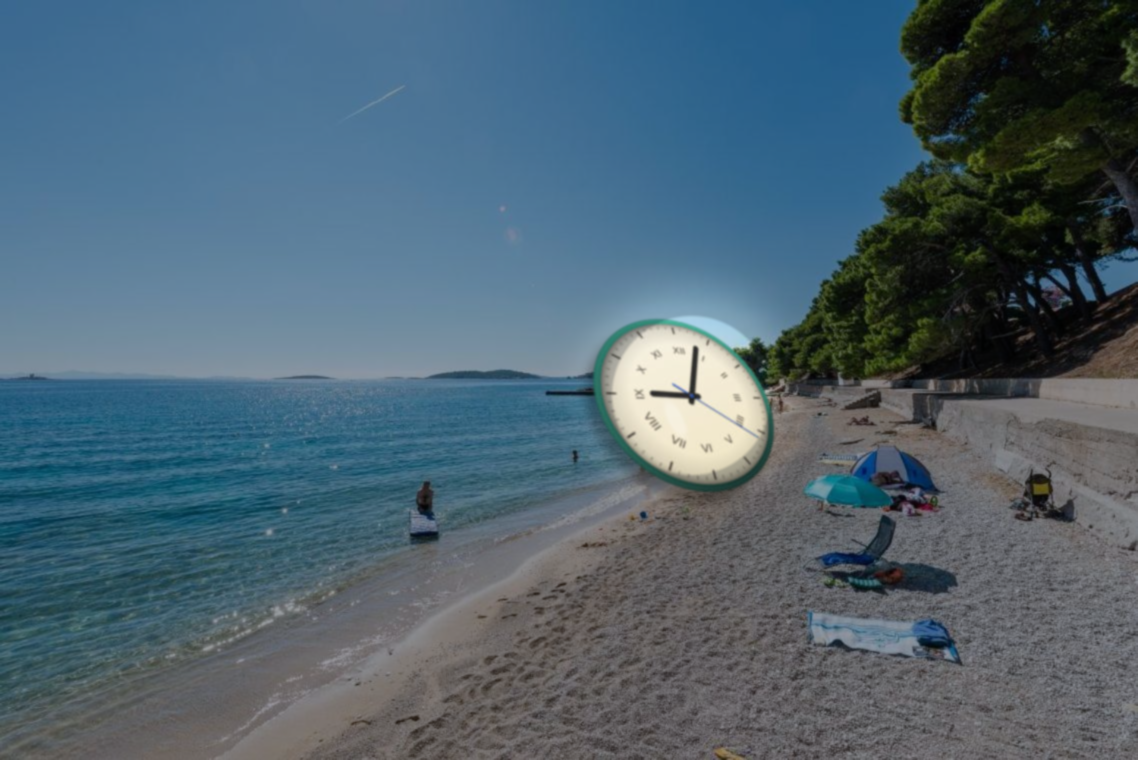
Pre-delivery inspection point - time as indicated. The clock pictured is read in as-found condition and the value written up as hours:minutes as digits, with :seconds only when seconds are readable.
9:03:21
